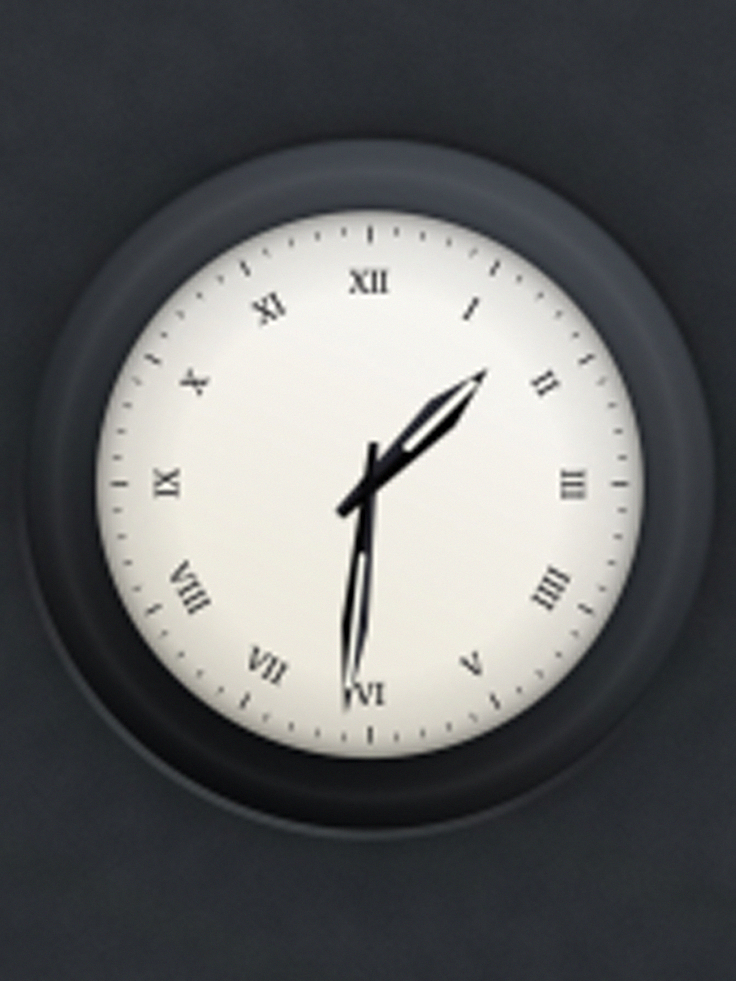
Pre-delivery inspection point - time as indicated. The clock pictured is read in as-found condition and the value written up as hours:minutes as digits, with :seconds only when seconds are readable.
1:31
